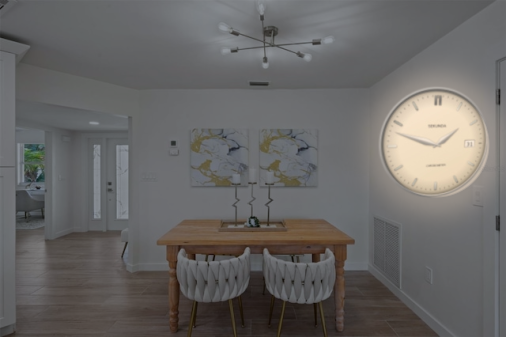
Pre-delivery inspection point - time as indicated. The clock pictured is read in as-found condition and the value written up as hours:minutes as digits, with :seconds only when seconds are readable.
1:48
